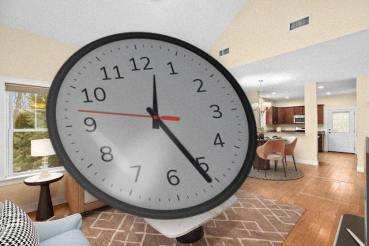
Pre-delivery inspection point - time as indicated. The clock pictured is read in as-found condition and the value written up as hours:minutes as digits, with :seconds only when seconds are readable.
12:25:47
